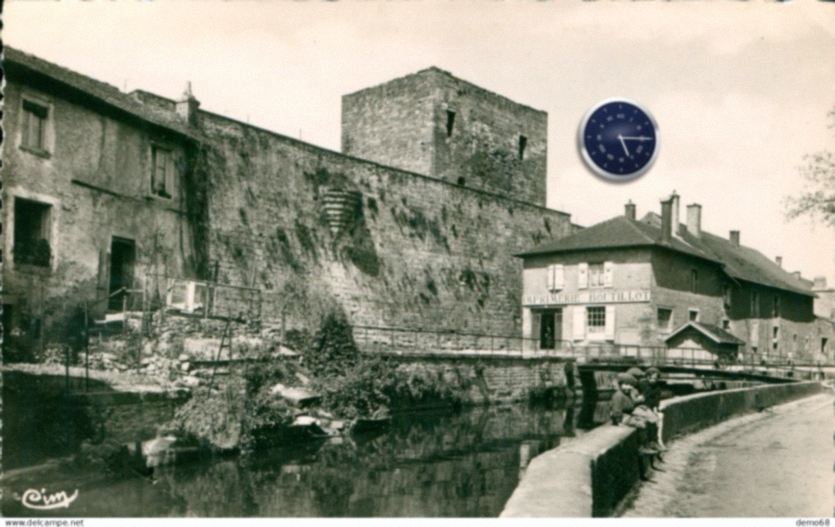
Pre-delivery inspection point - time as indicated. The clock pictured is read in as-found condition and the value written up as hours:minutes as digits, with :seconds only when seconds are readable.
5:15
